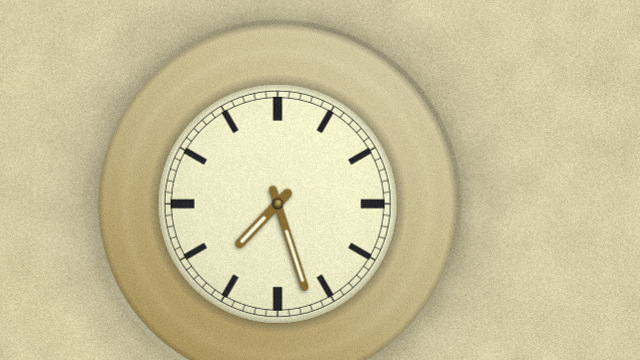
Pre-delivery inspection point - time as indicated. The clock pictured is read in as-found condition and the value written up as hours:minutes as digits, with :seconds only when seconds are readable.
7:27
